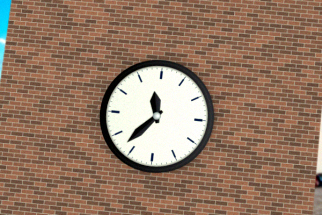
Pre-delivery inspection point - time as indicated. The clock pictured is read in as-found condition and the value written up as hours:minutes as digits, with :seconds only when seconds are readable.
11:37
